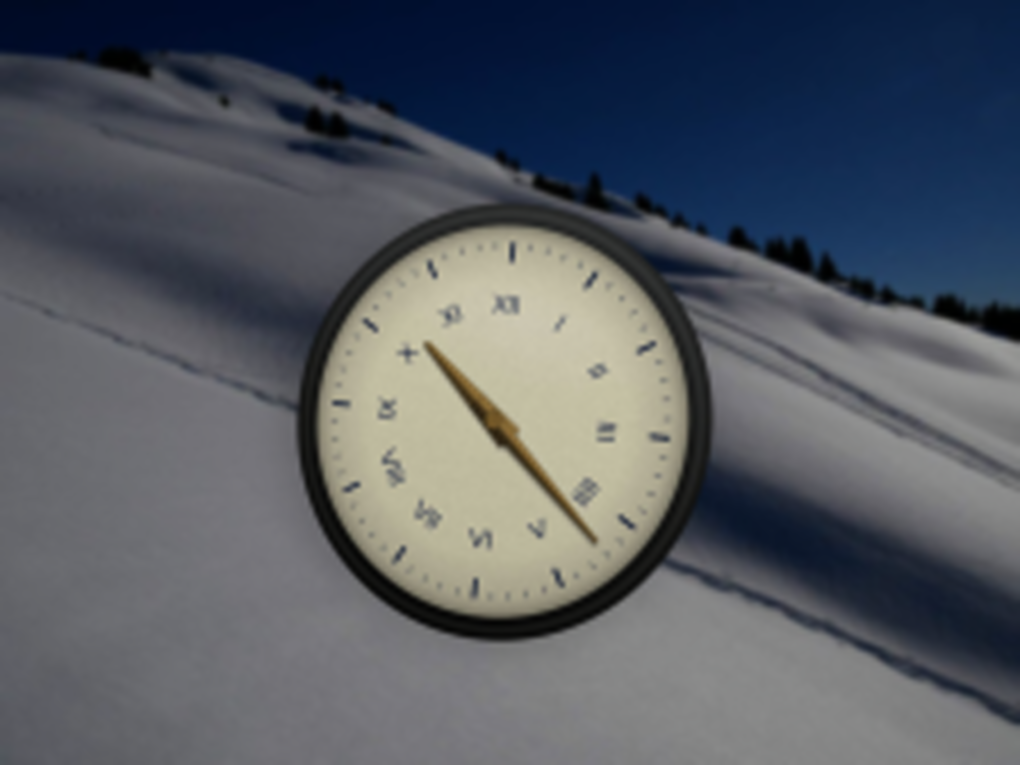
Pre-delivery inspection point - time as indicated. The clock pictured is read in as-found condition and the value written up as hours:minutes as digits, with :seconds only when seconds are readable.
10:22
